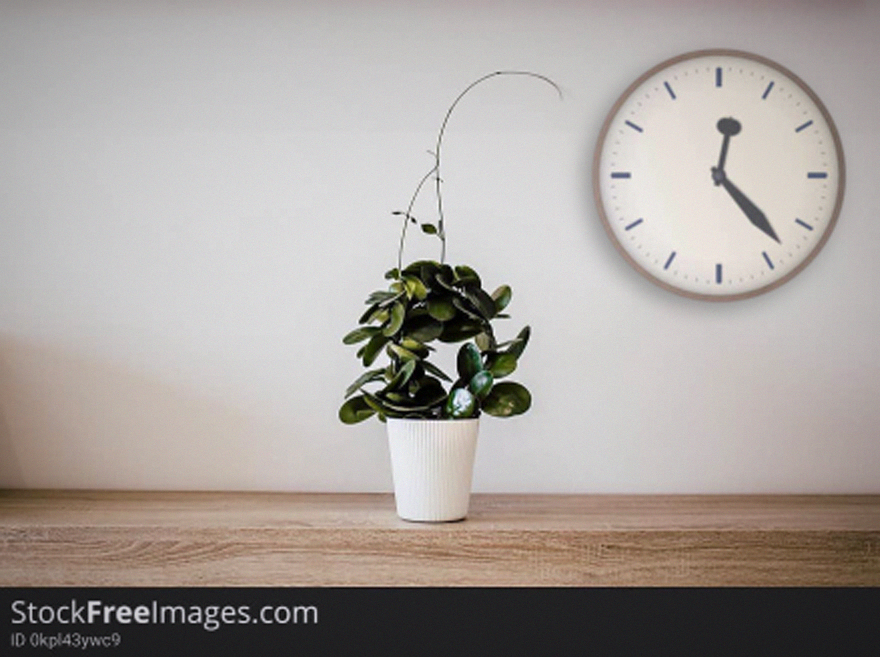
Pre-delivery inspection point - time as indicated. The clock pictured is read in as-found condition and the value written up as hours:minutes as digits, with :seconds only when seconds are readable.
12:23
